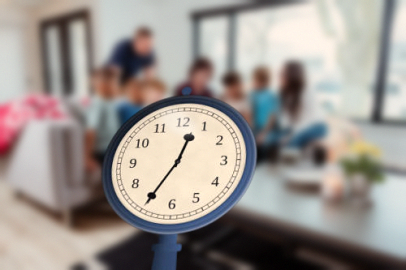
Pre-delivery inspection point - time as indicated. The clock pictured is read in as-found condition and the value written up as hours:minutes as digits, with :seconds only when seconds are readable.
12:35
